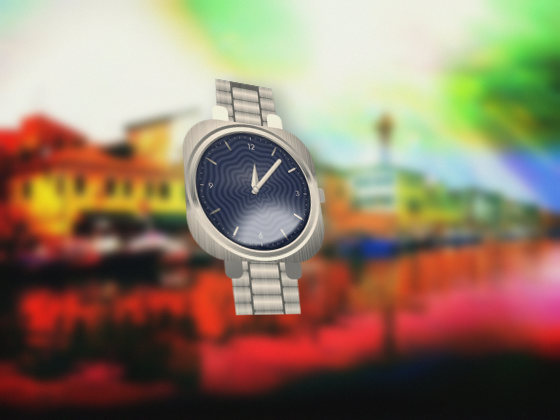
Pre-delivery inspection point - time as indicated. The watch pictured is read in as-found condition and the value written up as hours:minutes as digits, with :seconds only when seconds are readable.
12:07
